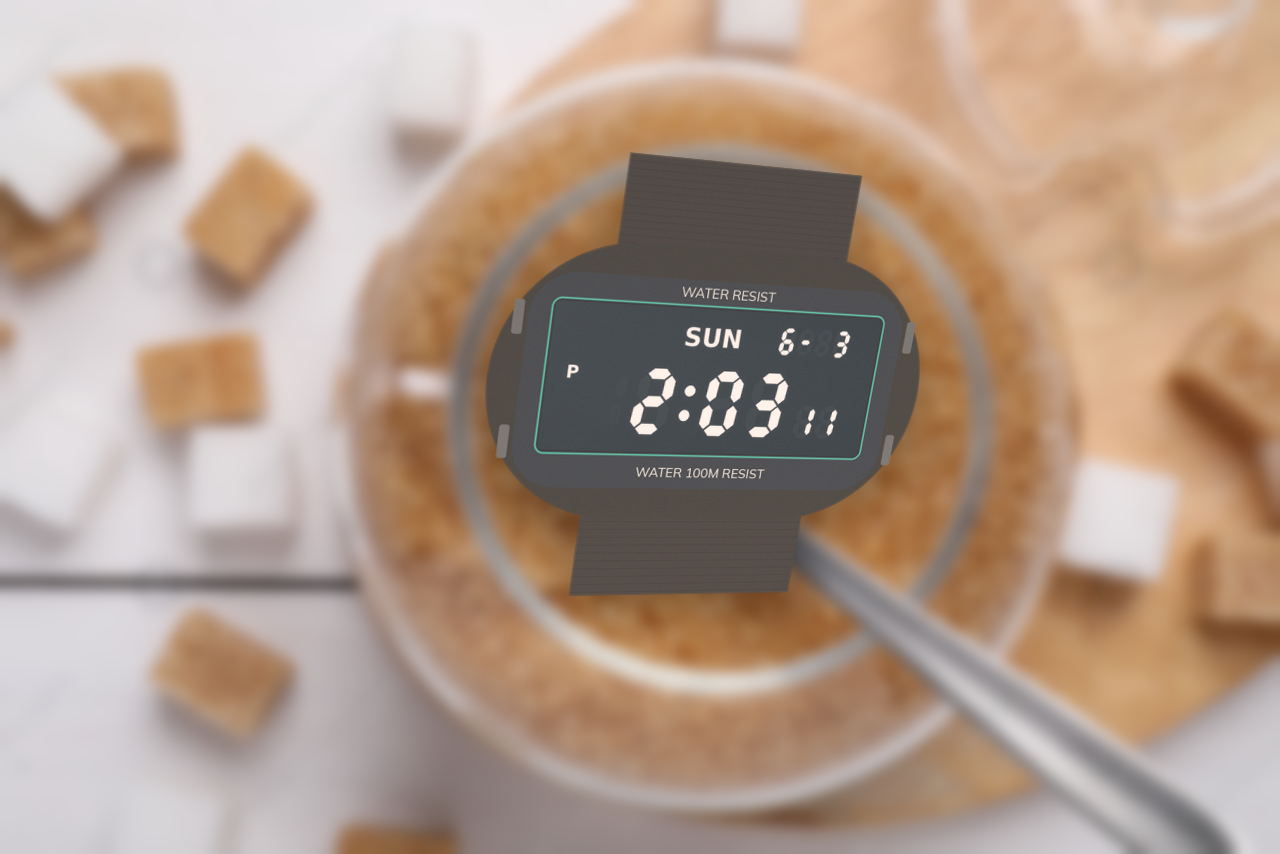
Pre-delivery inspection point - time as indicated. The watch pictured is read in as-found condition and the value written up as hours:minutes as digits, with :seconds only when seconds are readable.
2:03:11
